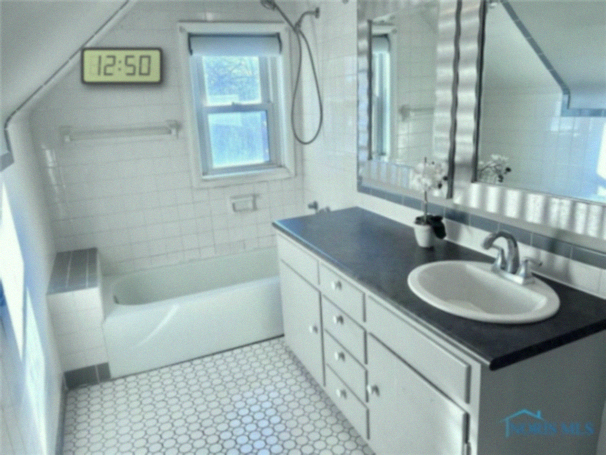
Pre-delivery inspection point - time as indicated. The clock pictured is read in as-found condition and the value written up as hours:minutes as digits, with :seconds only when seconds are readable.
12:50
